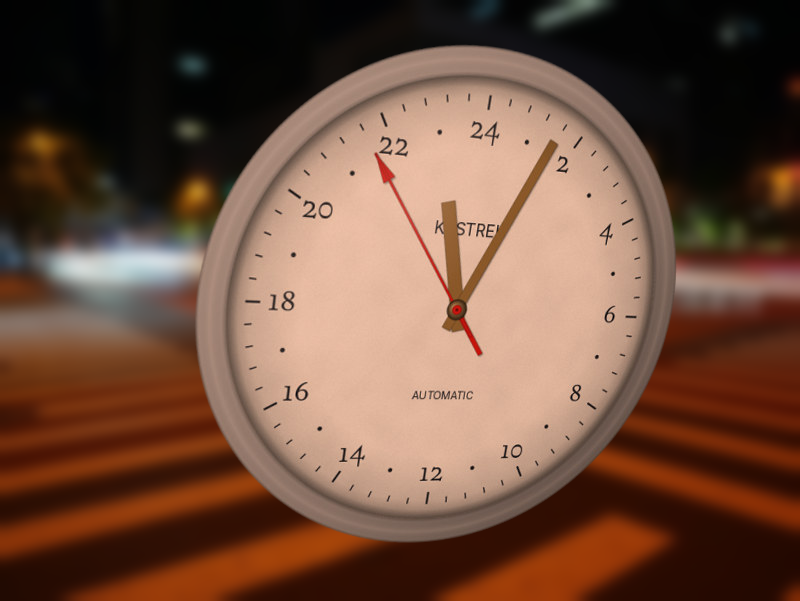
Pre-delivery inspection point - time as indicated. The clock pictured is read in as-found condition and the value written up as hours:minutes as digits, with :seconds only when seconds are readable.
23:03:54
